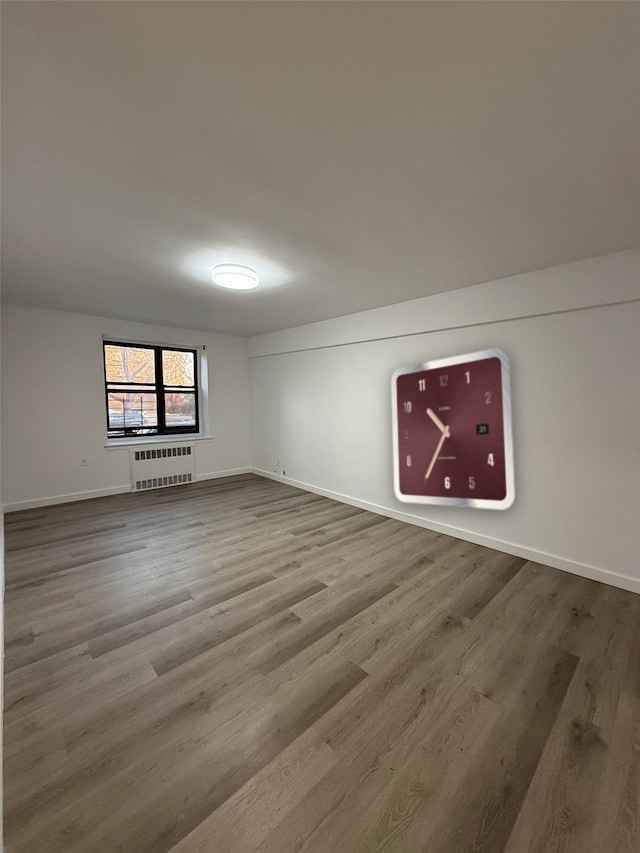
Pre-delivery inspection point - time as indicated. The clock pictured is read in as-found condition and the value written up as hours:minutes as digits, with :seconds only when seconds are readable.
10:35
